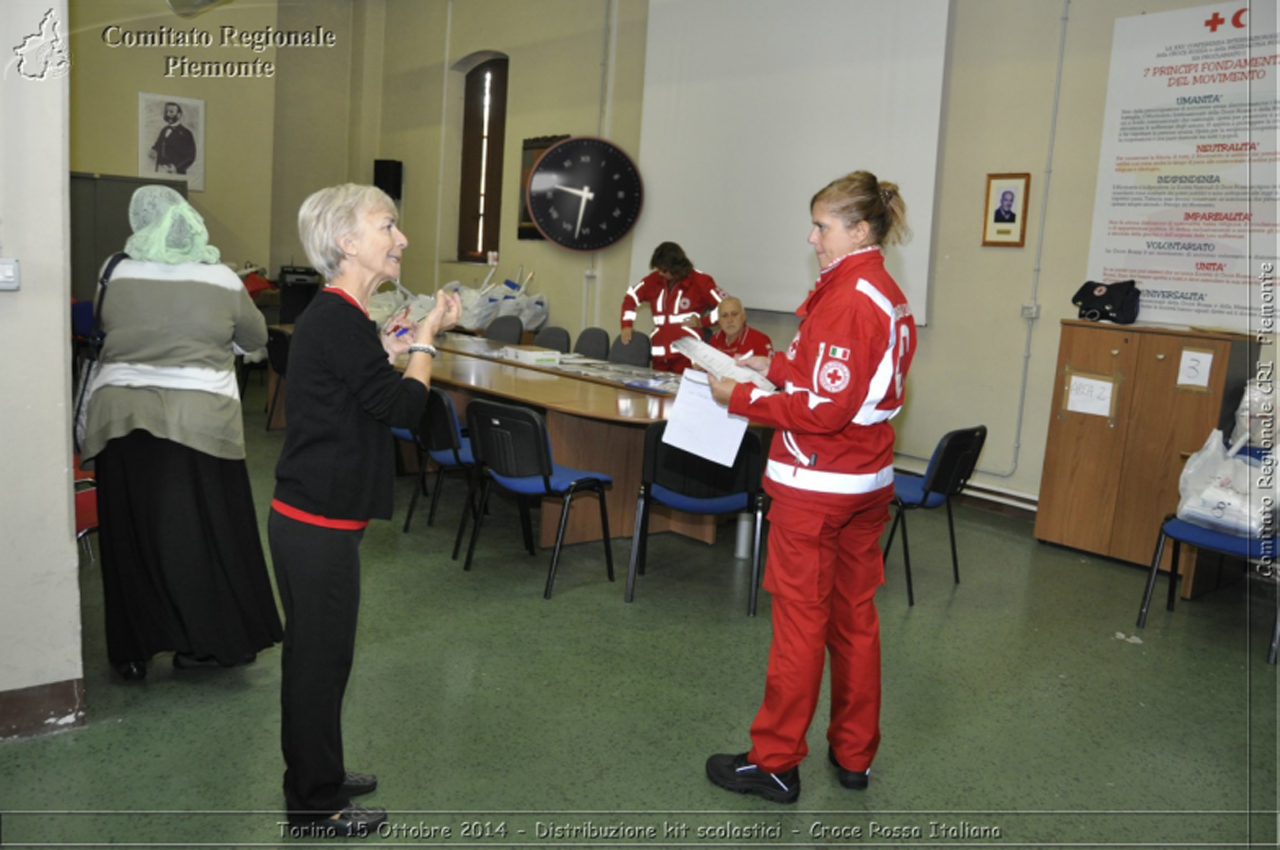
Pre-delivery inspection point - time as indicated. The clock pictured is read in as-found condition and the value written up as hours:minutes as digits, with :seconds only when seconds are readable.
9:32
